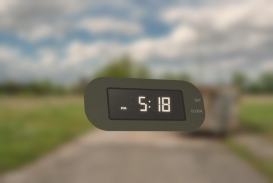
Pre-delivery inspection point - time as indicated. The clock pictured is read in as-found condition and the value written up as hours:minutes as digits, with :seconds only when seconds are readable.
5:18
